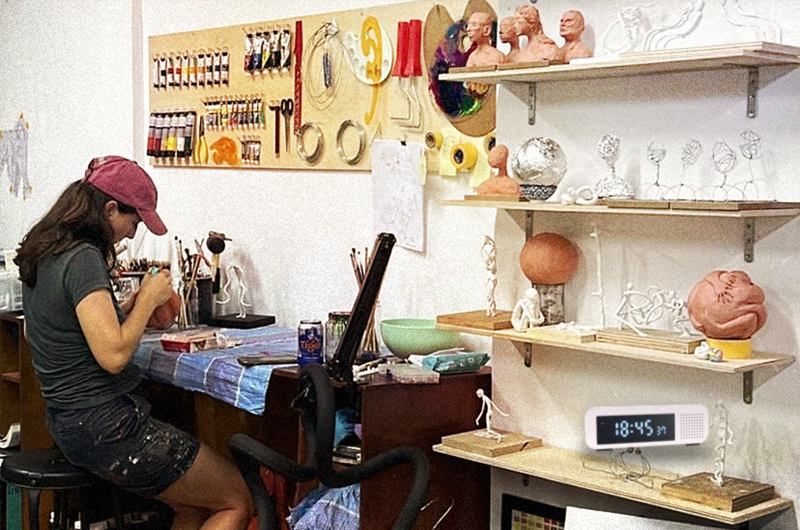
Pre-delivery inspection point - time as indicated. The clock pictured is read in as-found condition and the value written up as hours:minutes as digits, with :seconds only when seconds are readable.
18:45
